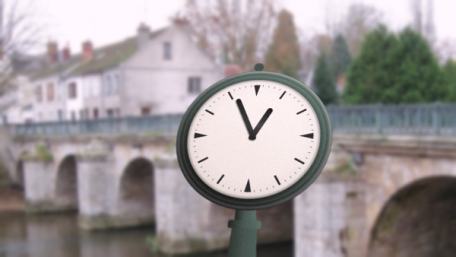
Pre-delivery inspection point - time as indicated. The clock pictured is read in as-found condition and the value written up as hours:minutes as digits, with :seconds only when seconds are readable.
12:56
